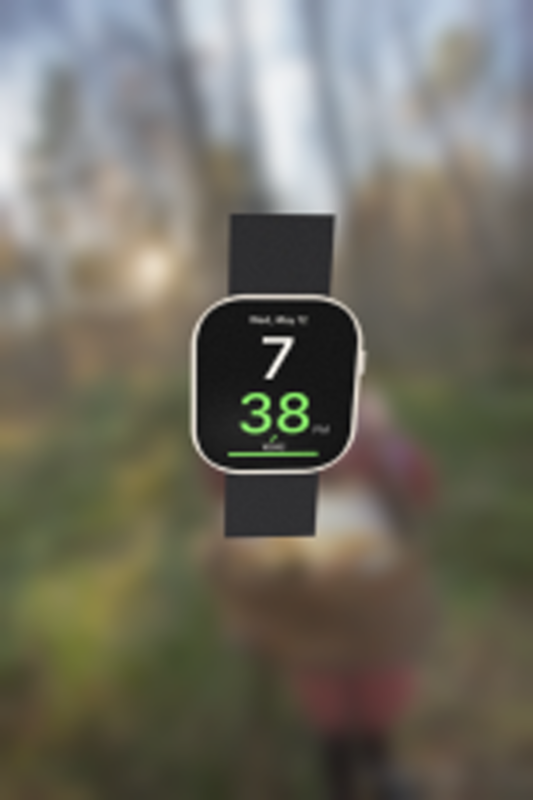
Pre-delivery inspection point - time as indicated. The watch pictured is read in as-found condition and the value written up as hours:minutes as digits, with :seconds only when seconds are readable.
7:38
